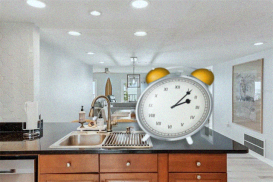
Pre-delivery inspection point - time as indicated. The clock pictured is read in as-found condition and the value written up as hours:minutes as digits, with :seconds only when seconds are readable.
2:06
